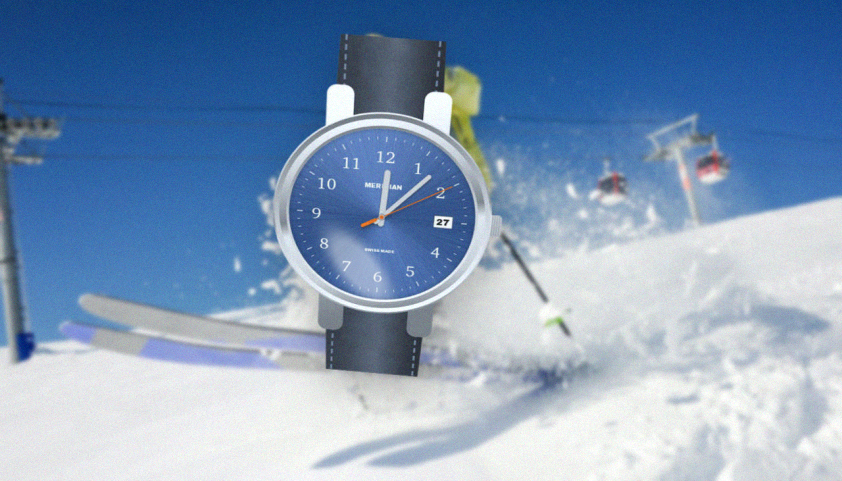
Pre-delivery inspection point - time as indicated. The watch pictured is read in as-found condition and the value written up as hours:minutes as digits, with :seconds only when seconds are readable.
12:07:10
